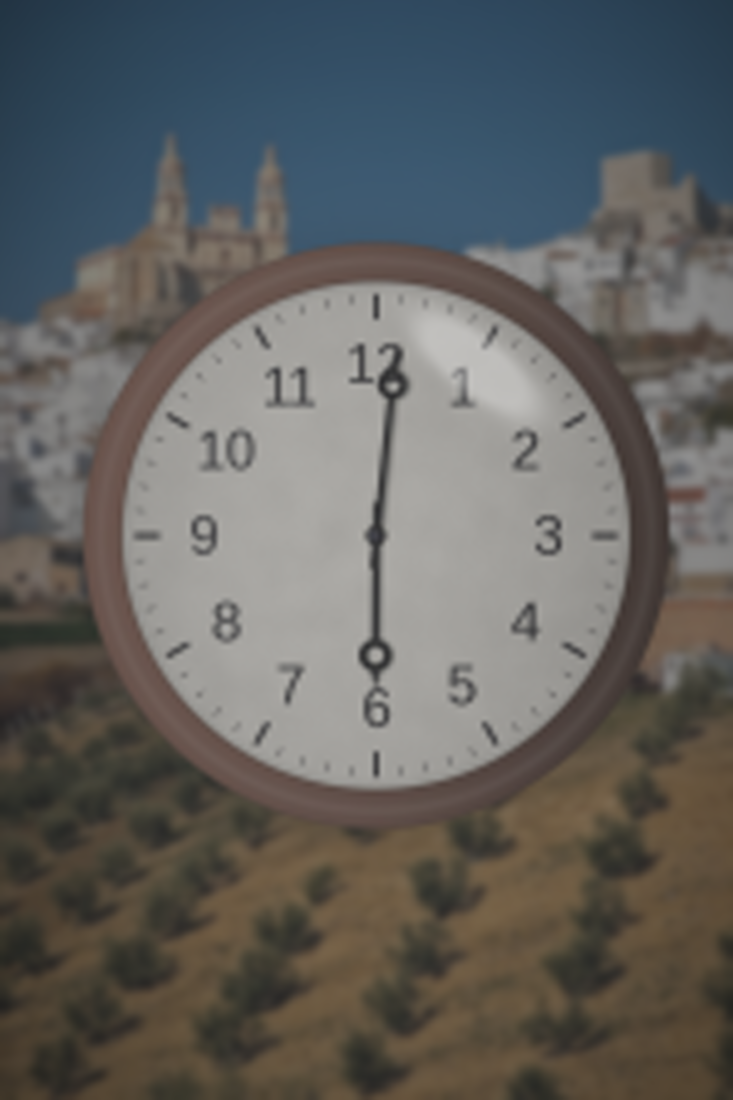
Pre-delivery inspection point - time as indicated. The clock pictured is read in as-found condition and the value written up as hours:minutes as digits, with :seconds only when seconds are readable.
6:01
